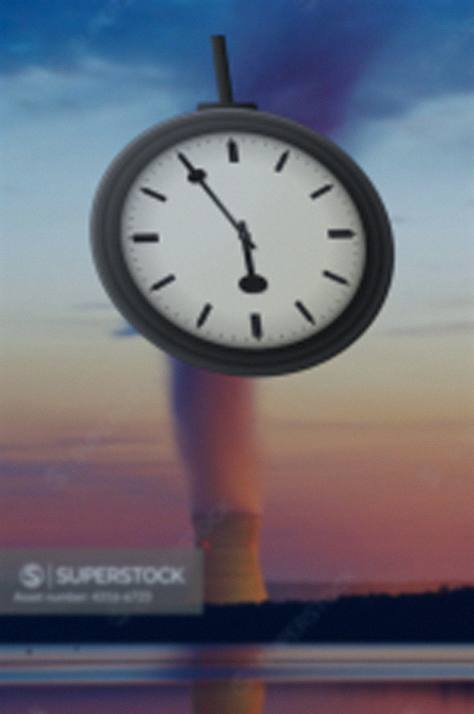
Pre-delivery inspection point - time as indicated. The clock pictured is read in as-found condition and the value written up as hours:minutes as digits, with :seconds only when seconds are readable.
5:55
